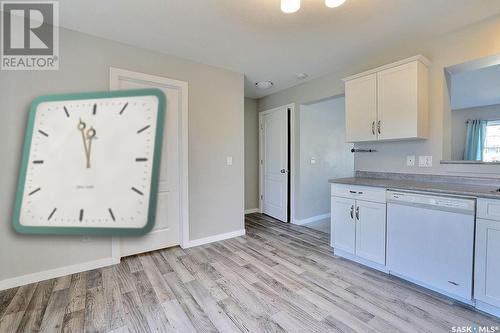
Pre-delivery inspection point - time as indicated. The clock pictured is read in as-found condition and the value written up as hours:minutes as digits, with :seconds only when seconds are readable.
11:57
